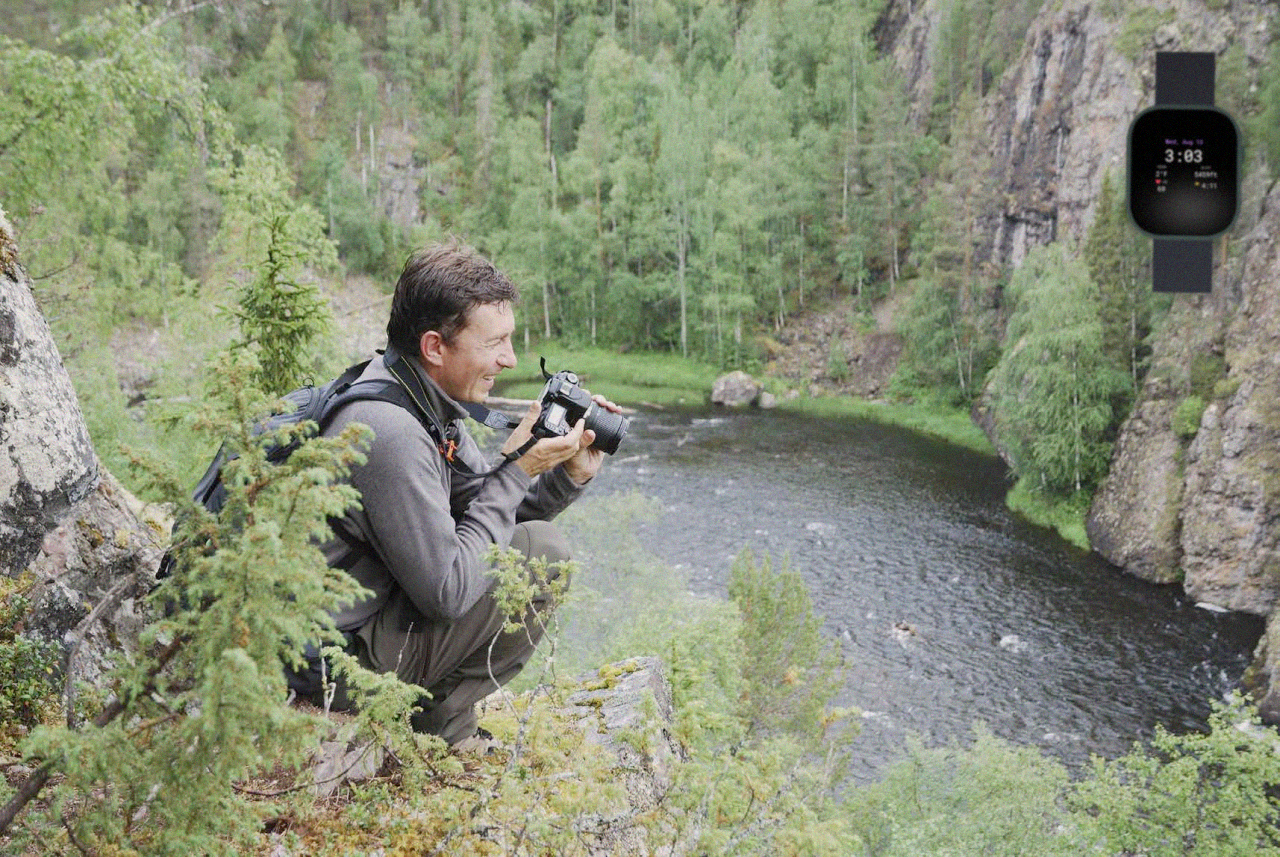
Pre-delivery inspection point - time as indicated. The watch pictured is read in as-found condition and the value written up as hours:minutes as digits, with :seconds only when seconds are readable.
3:03
